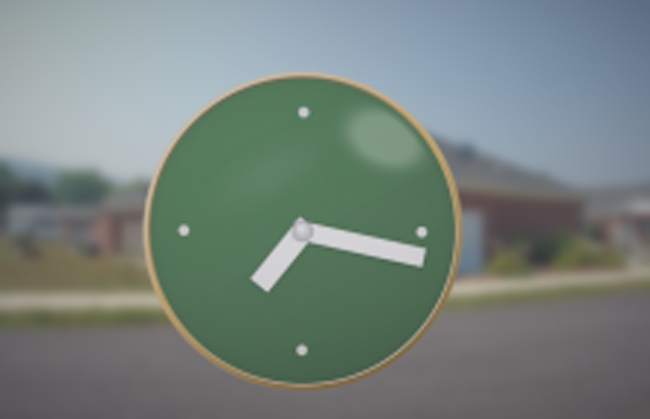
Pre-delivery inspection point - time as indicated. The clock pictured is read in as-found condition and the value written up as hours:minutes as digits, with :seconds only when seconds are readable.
7:17
